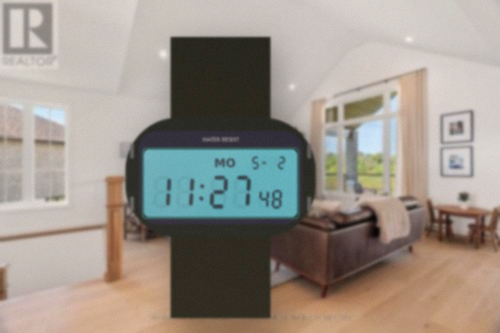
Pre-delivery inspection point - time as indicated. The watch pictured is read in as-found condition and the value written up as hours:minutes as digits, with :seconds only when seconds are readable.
11:27:48
